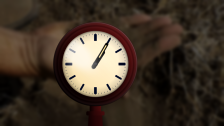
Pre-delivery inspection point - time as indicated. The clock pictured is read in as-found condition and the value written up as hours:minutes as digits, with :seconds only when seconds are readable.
1:05
